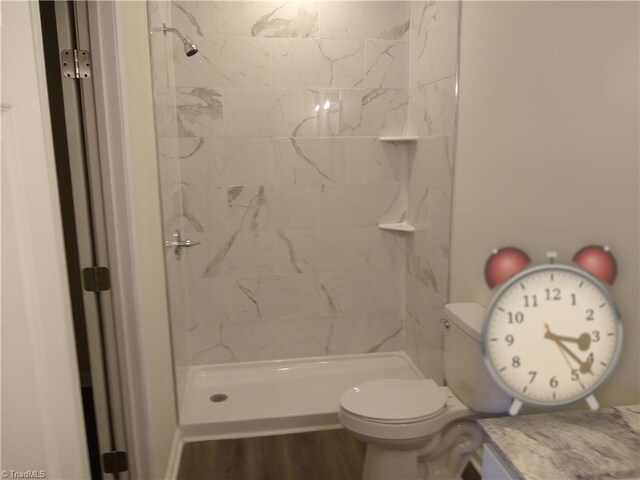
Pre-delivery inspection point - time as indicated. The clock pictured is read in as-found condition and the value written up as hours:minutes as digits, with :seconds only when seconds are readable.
3:22:25
